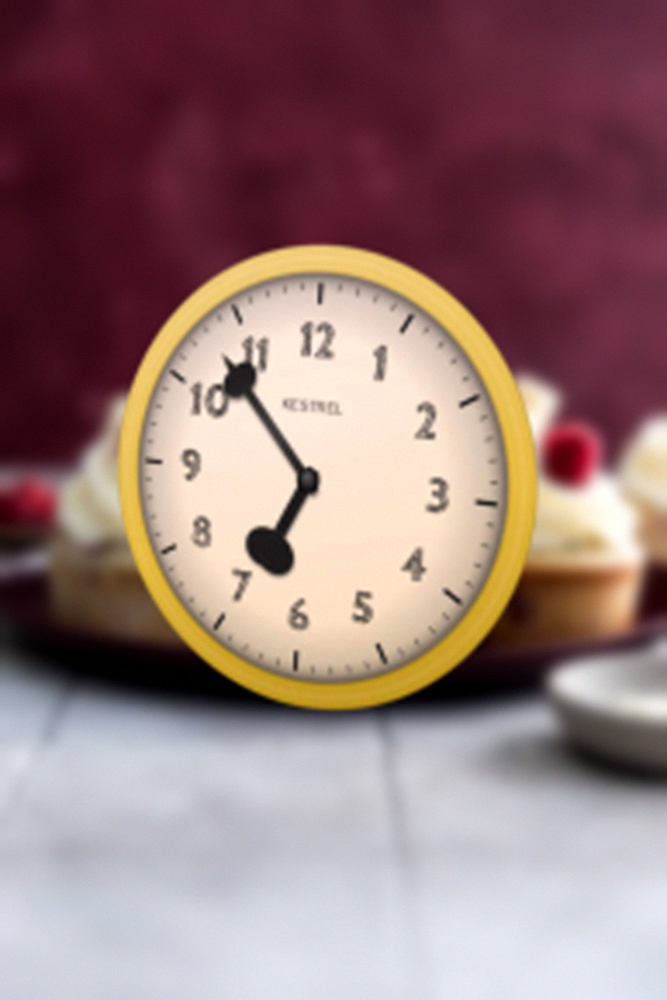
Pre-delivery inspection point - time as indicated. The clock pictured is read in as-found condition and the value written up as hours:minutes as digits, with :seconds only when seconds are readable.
6:53
